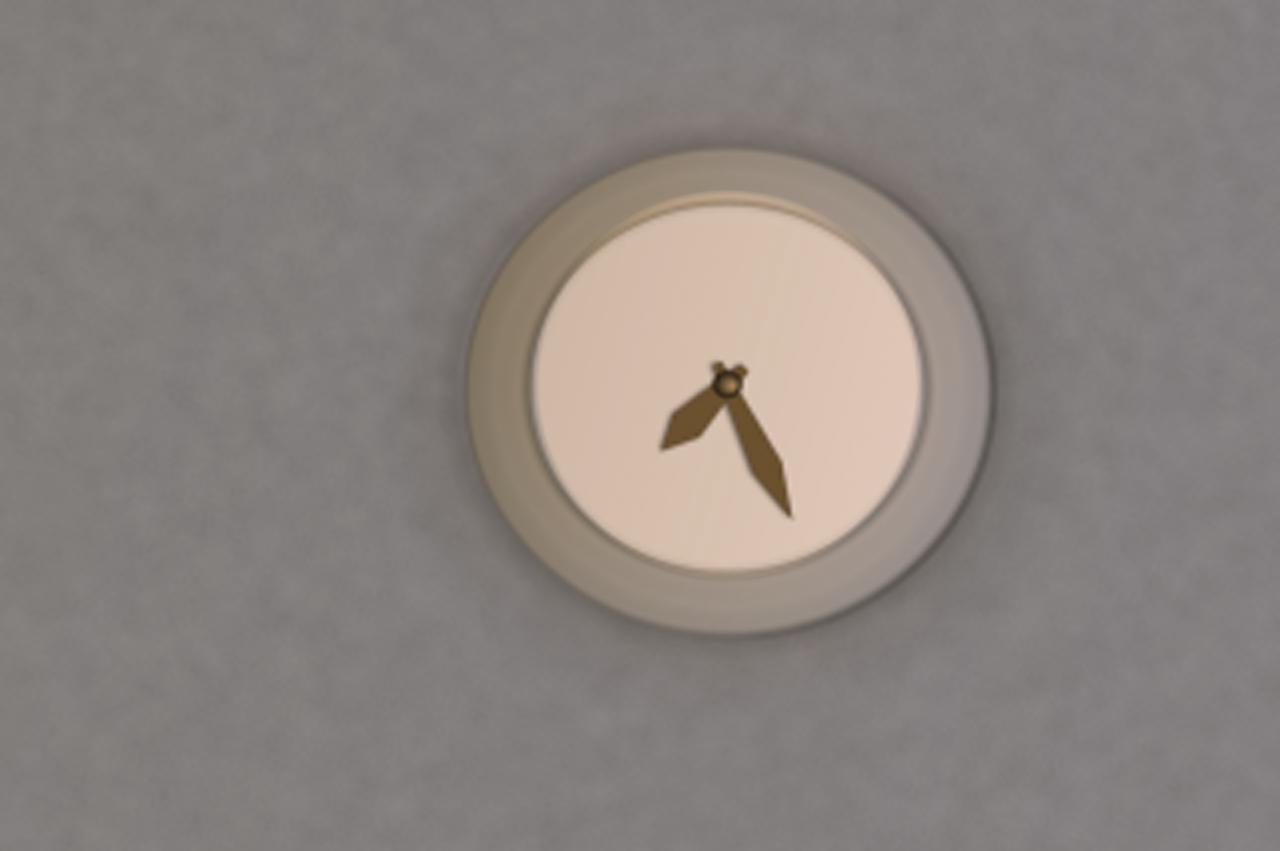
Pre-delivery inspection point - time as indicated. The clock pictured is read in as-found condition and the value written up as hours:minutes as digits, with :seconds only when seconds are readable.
7:26
